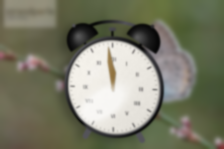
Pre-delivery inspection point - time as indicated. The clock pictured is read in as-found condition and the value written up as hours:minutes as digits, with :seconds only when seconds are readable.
11:59
